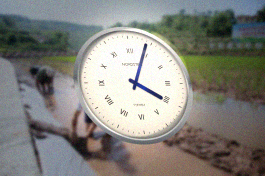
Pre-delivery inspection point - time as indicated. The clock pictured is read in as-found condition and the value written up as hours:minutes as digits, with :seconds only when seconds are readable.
4:04
